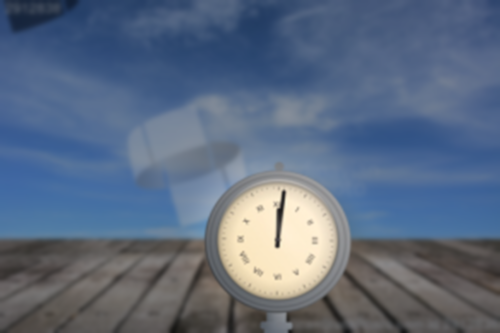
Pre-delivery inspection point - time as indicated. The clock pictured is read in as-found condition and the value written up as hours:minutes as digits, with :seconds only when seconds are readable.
12:01
